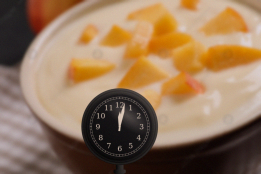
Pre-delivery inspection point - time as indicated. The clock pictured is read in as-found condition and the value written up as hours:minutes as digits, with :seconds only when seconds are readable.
12:02
